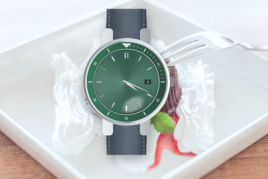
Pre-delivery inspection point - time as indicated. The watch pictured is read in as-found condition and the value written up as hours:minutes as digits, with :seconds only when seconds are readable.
4:19
